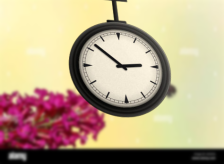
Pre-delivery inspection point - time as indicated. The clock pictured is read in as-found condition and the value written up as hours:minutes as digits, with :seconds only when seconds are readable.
2:52
